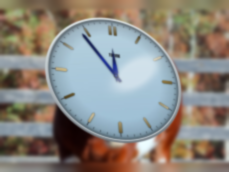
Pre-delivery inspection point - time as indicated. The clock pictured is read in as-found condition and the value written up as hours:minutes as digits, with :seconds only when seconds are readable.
11:54
